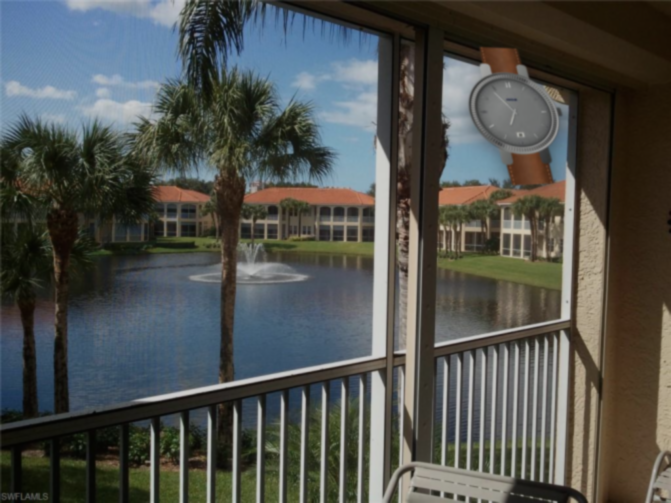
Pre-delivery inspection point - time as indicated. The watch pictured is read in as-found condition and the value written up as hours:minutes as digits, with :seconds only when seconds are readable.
6:54
